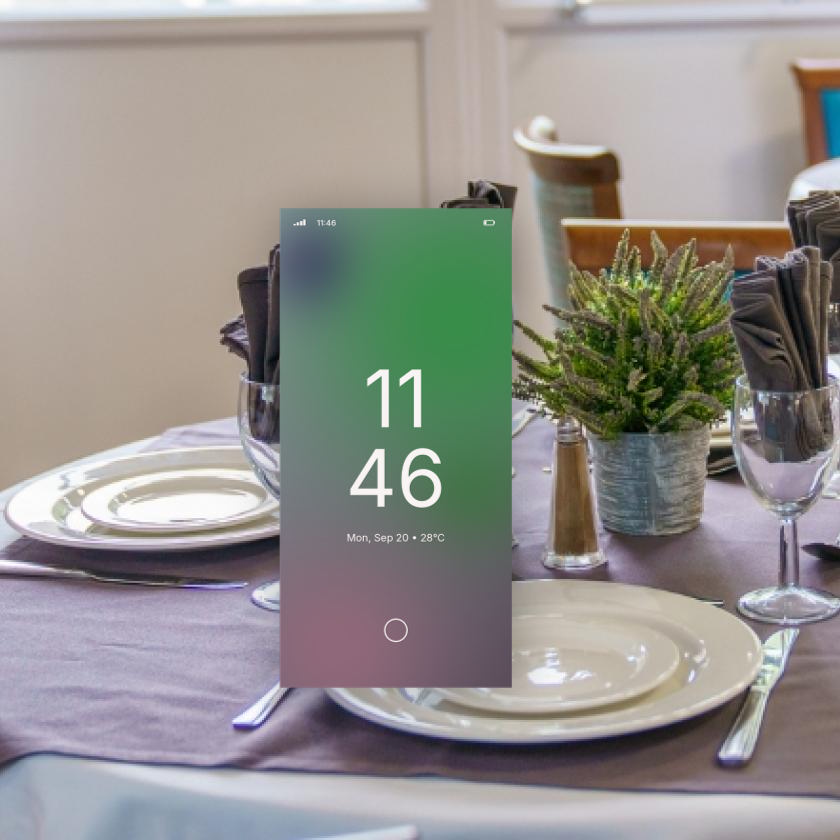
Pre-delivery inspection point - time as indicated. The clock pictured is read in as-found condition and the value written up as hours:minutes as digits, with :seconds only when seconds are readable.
11:46
